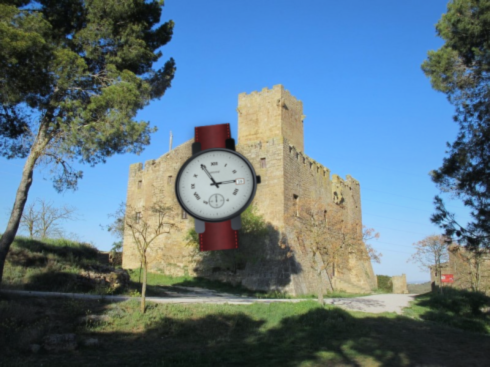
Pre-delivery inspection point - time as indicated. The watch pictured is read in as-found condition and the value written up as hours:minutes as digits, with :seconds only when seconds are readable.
2:55
